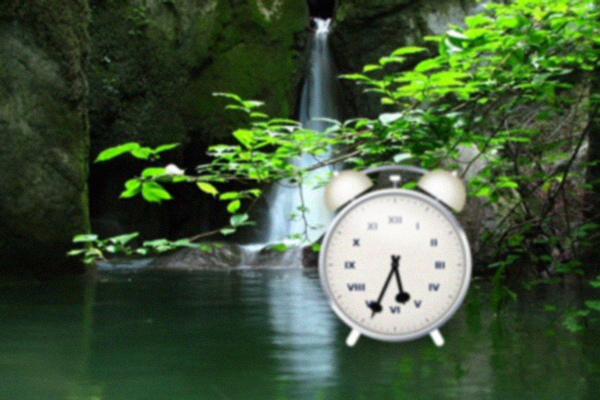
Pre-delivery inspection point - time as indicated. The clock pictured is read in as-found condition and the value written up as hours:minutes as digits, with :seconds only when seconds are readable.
5:34
